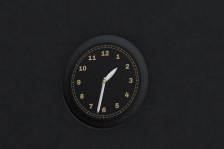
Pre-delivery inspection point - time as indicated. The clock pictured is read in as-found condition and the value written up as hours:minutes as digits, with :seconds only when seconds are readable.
1:32
